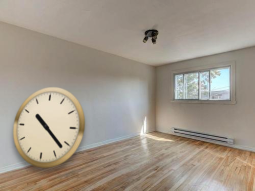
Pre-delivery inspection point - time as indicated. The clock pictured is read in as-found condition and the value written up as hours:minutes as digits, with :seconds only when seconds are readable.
10:22
